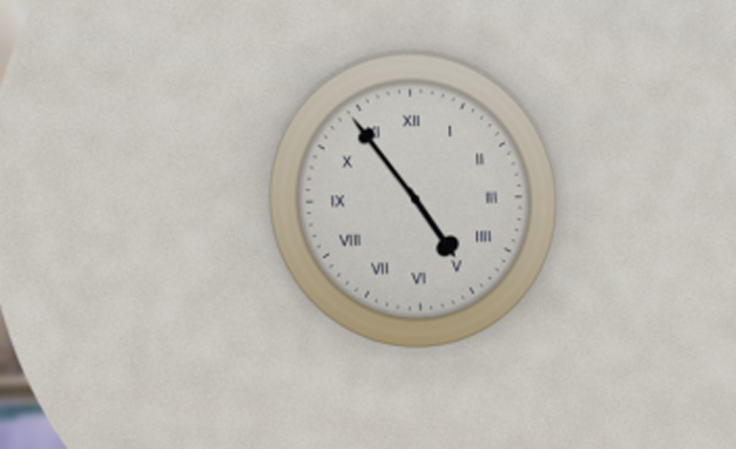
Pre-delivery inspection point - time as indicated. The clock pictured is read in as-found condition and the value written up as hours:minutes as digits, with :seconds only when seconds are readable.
4:54
